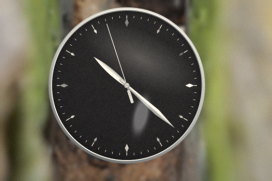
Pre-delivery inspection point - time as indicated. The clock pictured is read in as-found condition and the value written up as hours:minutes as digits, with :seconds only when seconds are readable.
10:21:57
